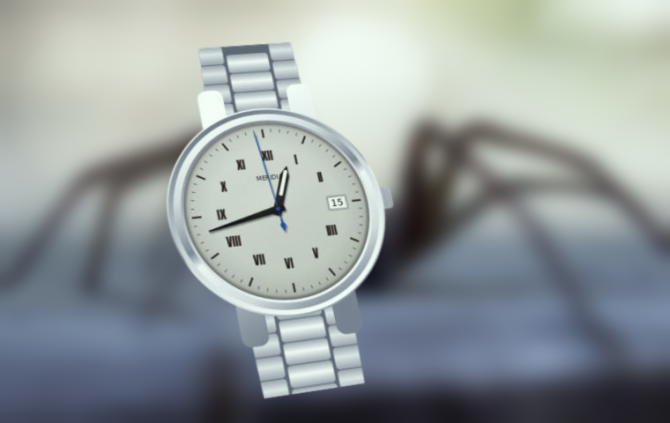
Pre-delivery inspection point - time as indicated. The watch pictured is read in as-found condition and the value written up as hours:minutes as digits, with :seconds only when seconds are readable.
12:42:59
